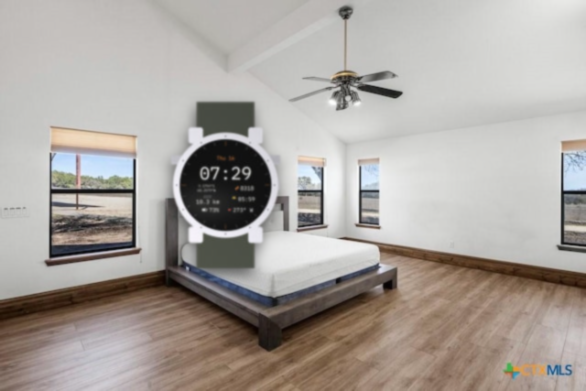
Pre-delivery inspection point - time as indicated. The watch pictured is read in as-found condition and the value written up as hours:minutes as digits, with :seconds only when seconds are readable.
7:29
